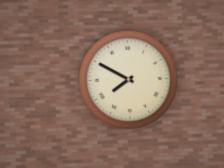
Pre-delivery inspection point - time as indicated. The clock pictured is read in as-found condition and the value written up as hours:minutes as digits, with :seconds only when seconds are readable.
7:50
